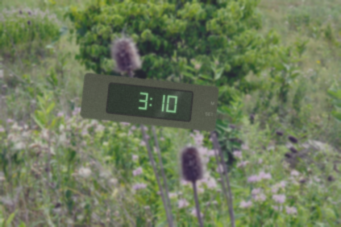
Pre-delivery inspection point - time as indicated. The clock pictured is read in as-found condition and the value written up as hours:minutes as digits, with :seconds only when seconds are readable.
3:10
